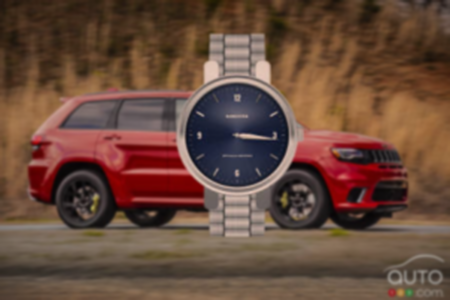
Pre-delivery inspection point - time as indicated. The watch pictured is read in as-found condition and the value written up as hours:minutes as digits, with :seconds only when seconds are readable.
3:16
